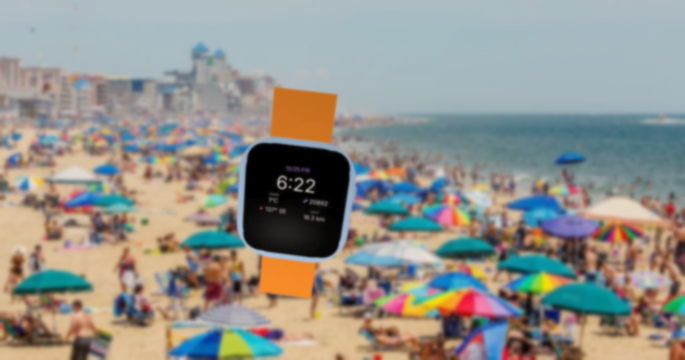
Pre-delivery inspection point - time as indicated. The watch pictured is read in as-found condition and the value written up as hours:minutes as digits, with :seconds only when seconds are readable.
6:22
